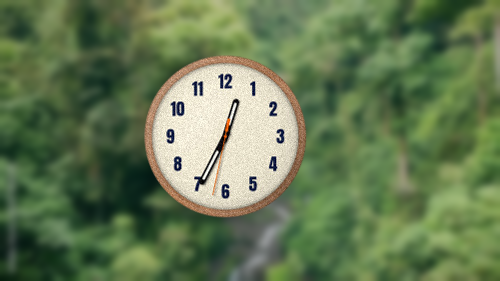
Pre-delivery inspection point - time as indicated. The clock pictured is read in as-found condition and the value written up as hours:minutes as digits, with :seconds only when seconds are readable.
12:34:32
